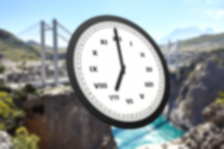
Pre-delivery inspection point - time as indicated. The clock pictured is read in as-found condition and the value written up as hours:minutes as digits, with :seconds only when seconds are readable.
7:00
